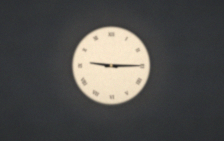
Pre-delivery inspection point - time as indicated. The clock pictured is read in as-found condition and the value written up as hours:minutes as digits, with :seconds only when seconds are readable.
9:15
